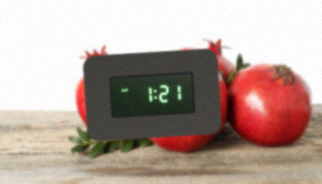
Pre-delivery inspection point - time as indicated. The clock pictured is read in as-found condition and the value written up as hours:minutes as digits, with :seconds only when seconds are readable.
1:21
